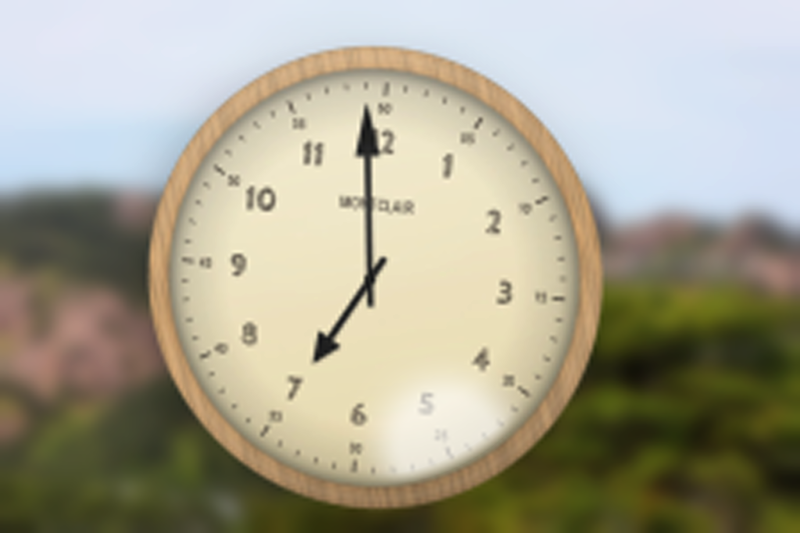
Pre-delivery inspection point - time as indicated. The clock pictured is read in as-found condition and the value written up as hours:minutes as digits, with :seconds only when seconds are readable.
6:59
